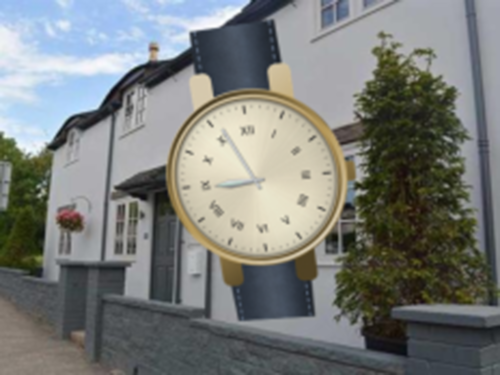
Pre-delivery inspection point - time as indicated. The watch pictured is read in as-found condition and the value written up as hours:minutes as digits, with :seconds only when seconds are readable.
8:56
